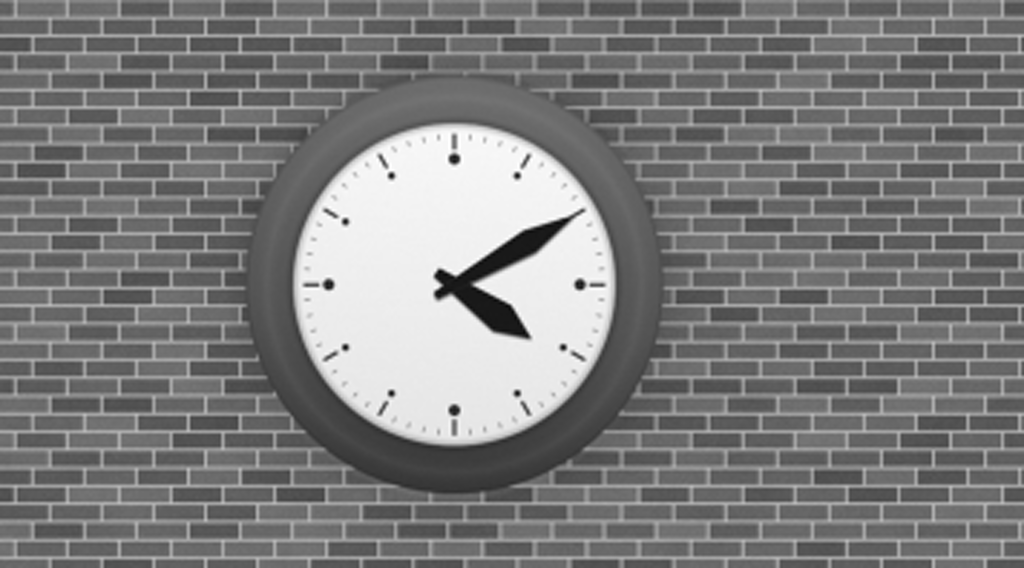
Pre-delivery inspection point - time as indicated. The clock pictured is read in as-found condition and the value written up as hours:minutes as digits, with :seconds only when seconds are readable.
4:10
